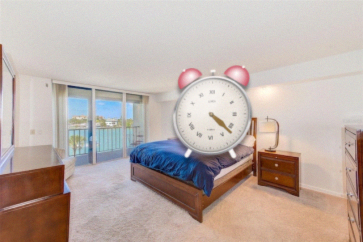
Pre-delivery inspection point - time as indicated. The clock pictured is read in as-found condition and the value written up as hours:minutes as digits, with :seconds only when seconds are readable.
4:22
